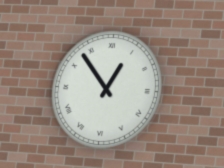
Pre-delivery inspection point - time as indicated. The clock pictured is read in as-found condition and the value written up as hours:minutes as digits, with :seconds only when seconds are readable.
12:53
